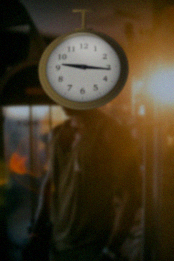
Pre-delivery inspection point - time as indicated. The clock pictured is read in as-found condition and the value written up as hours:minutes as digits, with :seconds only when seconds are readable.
9:16
